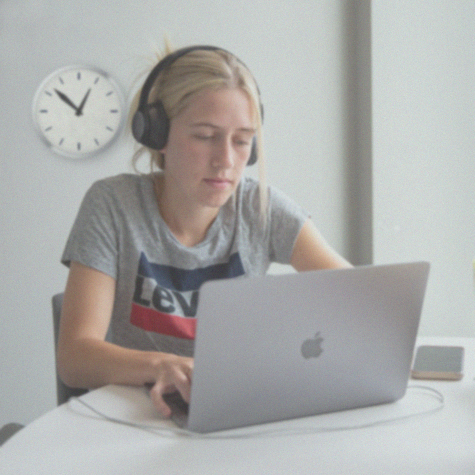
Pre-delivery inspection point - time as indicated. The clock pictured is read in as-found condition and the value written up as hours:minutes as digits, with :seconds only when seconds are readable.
12:52
